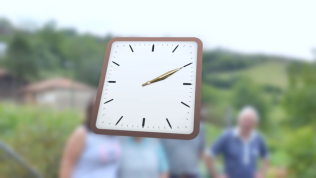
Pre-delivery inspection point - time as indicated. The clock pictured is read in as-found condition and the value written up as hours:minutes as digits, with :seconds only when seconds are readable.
2:10
